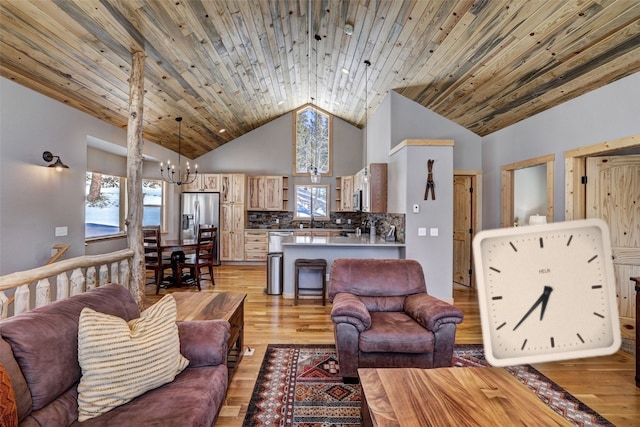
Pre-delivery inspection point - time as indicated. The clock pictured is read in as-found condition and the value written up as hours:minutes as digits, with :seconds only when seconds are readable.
6:38
